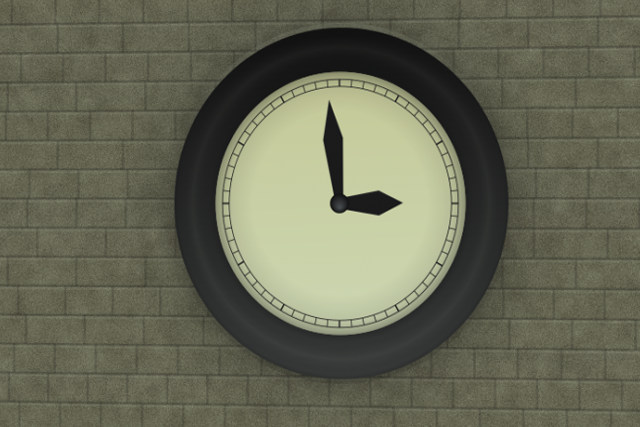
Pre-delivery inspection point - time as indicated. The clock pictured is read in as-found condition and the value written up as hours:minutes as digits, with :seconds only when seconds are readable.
2:59
